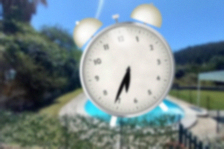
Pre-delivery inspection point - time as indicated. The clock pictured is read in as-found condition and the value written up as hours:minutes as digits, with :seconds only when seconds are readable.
6:36
